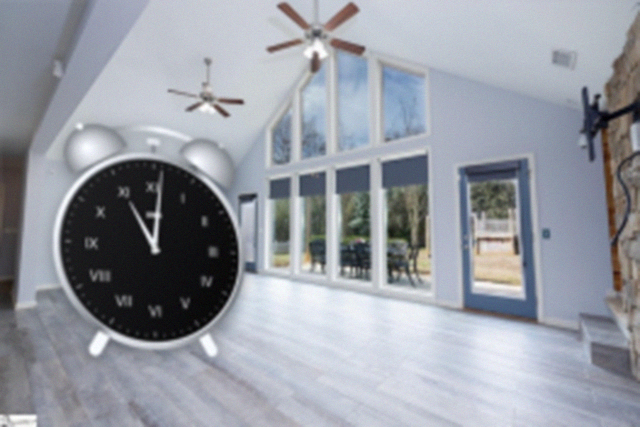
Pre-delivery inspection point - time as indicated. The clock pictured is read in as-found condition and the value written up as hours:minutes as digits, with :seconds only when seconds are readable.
11:01
